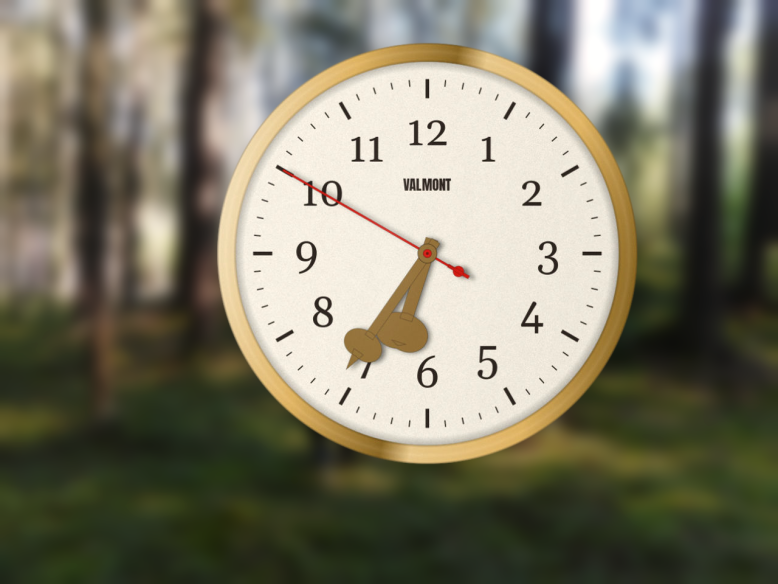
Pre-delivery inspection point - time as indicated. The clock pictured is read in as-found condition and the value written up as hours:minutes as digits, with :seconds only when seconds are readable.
6:35:50
